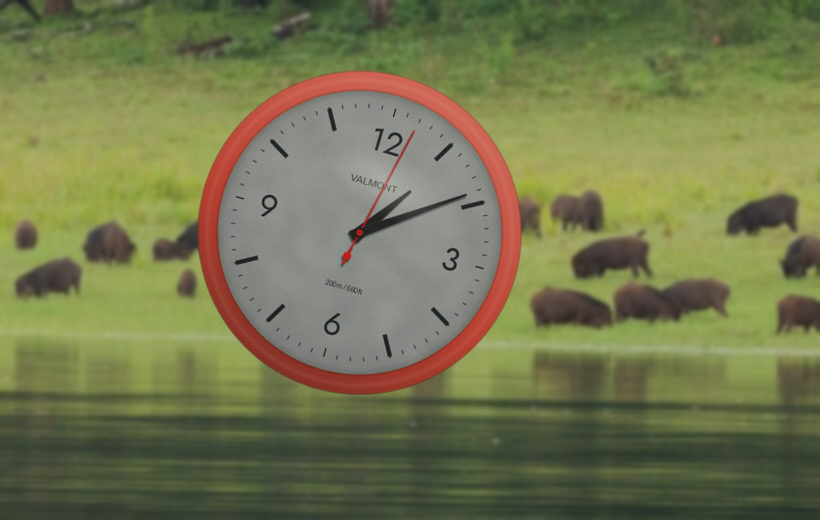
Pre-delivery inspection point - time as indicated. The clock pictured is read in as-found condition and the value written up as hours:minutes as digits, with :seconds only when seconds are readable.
1:09:02
